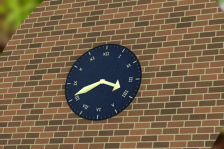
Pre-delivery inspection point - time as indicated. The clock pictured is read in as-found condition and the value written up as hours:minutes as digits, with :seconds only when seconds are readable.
3:41
